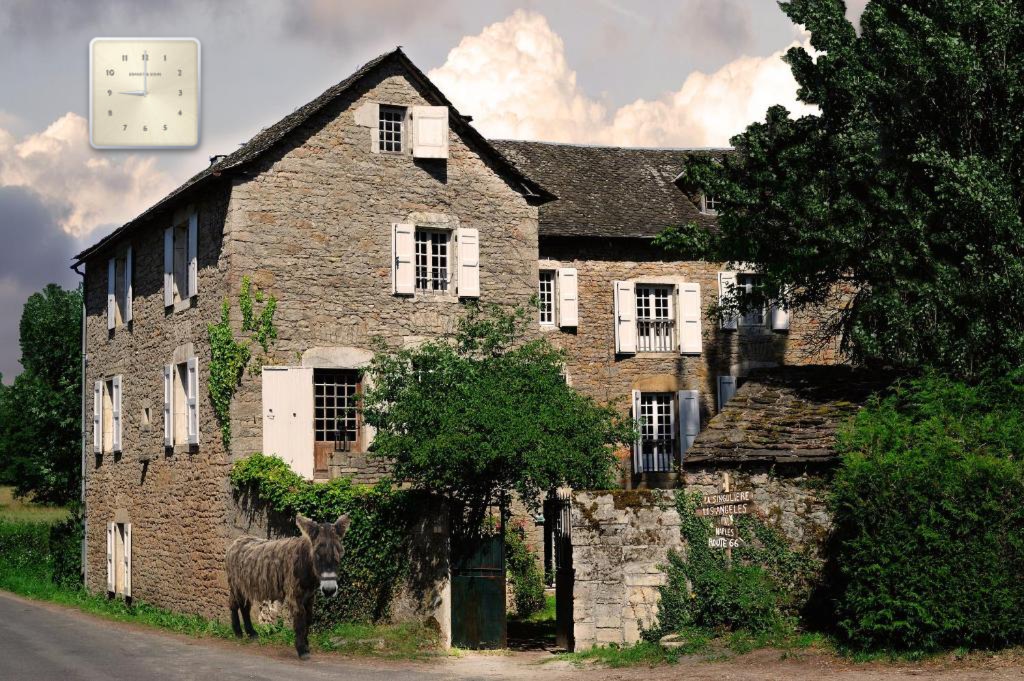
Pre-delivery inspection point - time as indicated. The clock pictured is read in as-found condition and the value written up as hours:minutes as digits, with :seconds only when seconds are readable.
9:00
